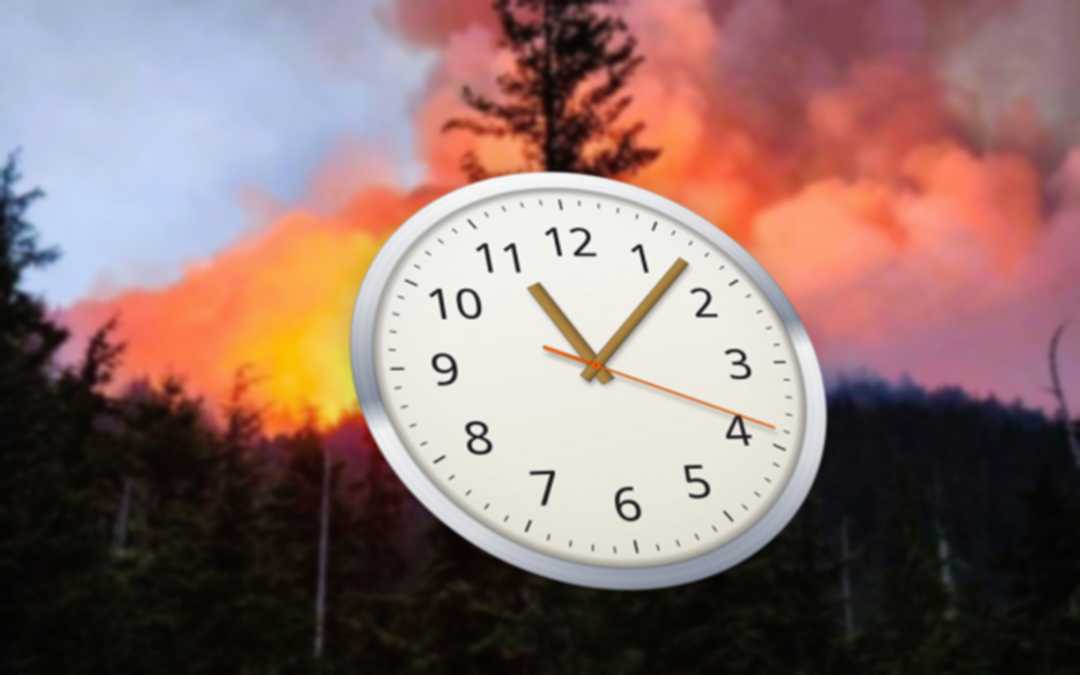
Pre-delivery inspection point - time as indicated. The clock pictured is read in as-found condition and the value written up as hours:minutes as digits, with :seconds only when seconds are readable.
11:07:19
